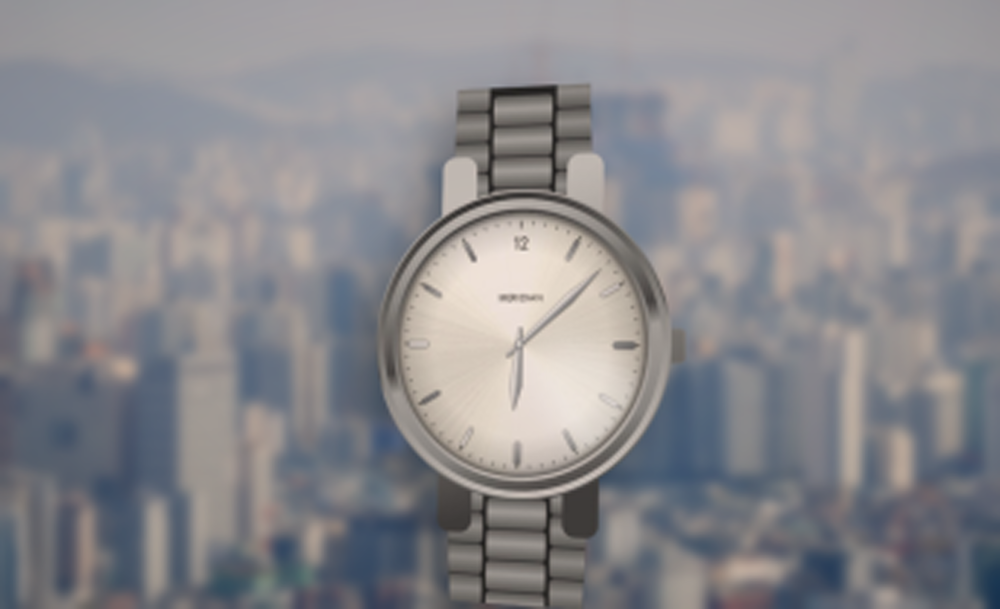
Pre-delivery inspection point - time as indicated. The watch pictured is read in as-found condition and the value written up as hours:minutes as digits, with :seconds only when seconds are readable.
6:08
